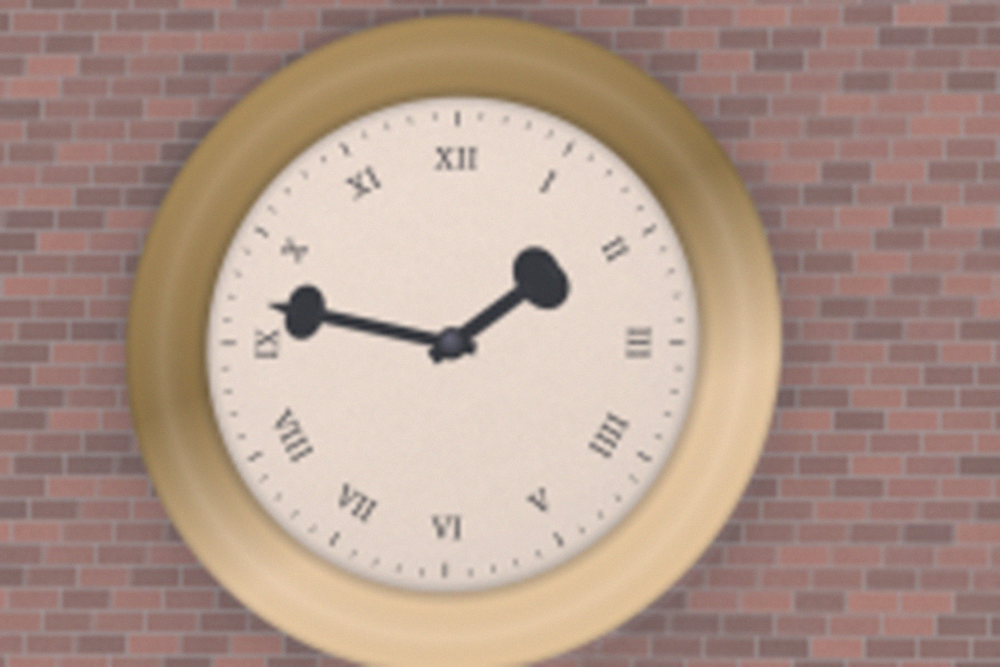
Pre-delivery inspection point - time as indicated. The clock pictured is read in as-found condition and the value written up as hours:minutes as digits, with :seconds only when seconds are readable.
1:47
